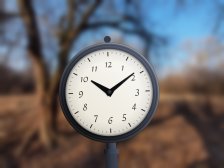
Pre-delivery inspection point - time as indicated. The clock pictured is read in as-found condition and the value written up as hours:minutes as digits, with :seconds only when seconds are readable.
10:09
